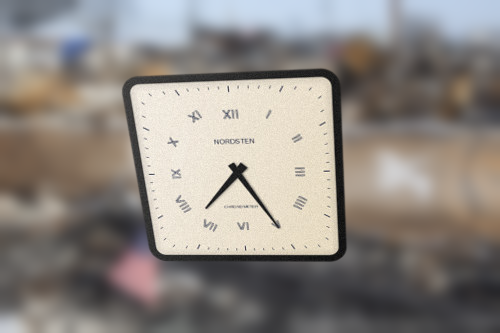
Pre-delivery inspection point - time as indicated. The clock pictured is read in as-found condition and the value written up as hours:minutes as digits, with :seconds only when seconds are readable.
7:25
